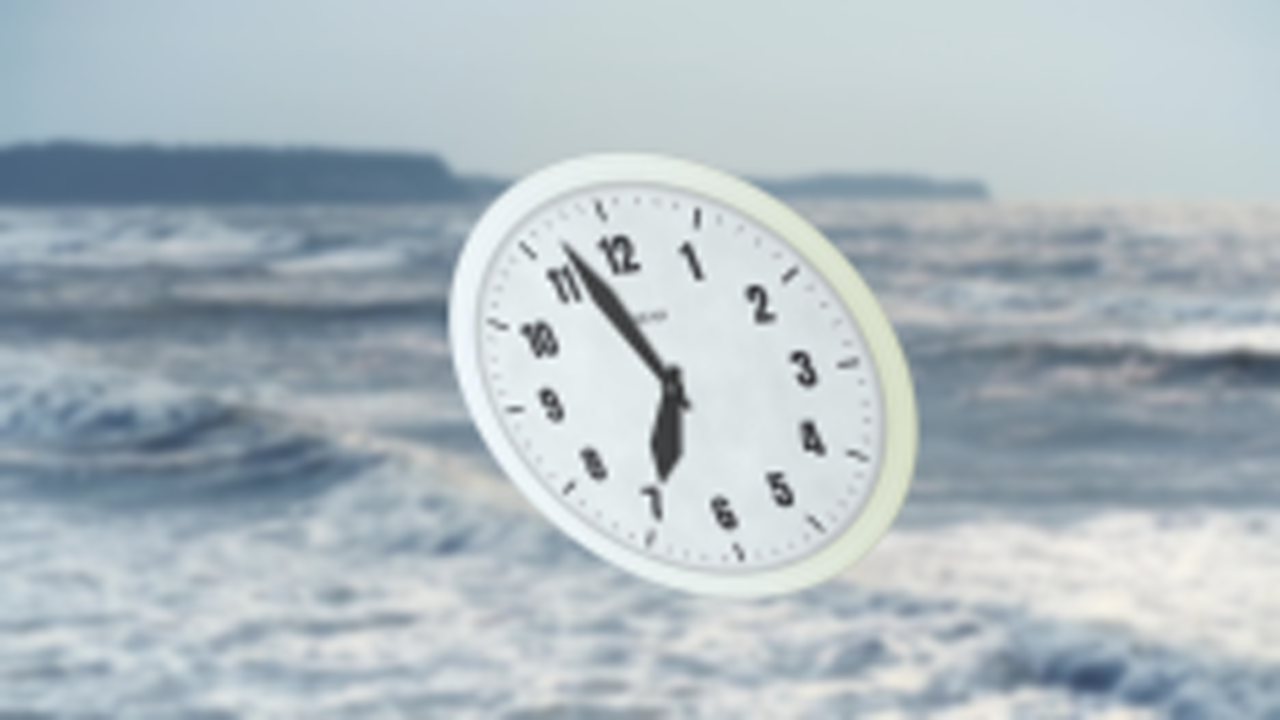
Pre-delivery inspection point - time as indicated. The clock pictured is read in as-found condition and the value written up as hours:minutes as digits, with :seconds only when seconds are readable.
6:57
